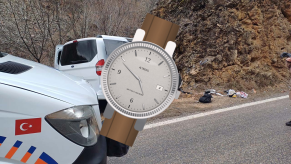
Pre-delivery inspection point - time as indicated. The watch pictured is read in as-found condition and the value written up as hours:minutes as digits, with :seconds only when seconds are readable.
4:49
